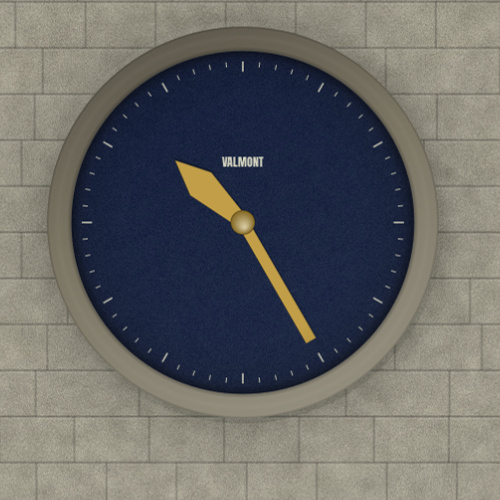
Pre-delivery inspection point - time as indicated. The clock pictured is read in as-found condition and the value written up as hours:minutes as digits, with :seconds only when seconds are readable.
10:25
